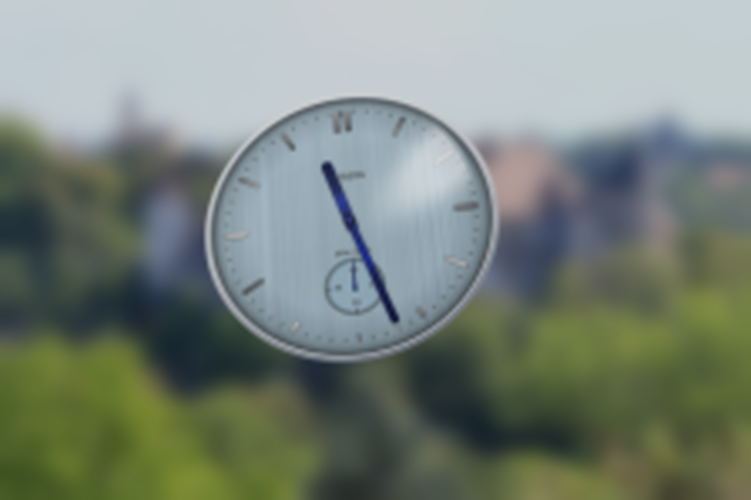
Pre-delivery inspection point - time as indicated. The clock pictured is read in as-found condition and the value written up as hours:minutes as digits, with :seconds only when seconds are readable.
11:27
